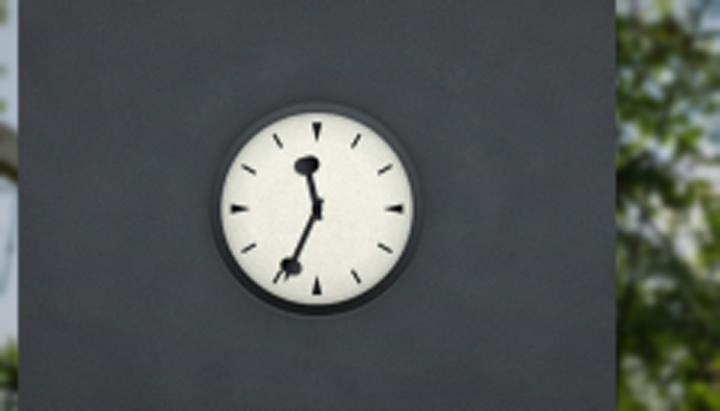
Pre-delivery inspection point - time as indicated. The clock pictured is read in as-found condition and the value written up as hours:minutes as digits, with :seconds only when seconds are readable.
11:34
